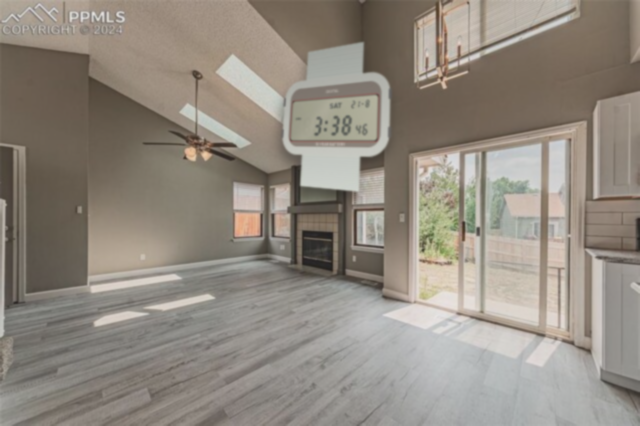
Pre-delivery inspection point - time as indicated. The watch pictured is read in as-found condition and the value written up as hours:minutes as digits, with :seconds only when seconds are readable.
3:38
